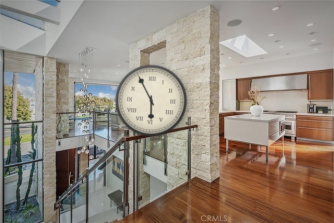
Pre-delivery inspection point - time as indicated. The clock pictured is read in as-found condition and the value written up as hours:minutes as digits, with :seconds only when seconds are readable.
5:55
